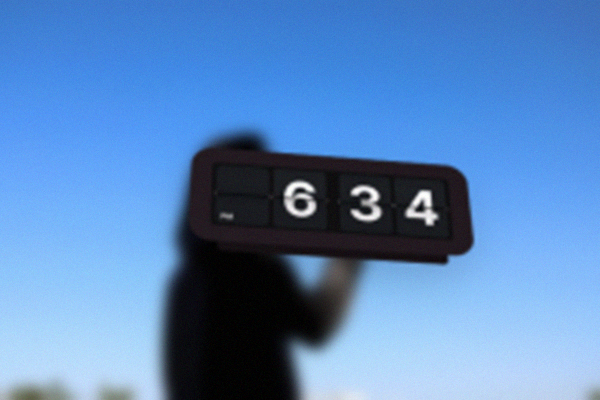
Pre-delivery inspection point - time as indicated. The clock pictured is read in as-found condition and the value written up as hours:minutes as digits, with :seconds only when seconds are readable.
6:34
